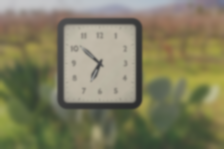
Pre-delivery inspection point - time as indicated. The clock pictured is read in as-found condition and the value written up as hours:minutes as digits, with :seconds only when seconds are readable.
6:52
